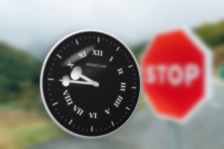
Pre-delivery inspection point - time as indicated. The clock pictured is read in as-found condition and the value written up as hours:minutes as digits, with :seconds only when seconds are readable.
9:45
